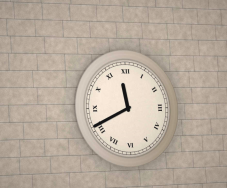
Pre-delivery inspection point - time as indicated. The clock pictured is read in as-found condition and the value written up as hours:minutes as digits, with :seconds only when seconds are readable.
11:41
